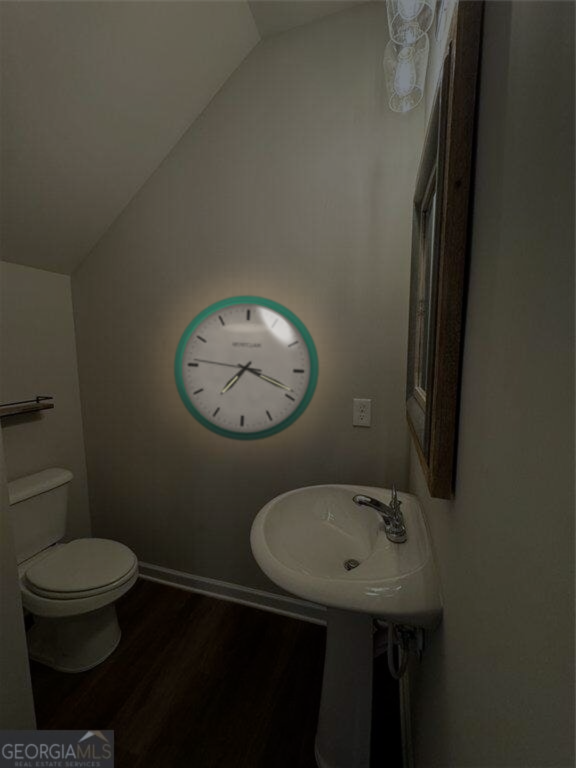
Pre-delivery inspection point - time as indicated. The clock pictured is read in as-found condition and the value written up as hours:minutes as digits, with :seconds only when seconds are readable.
7:18:46
